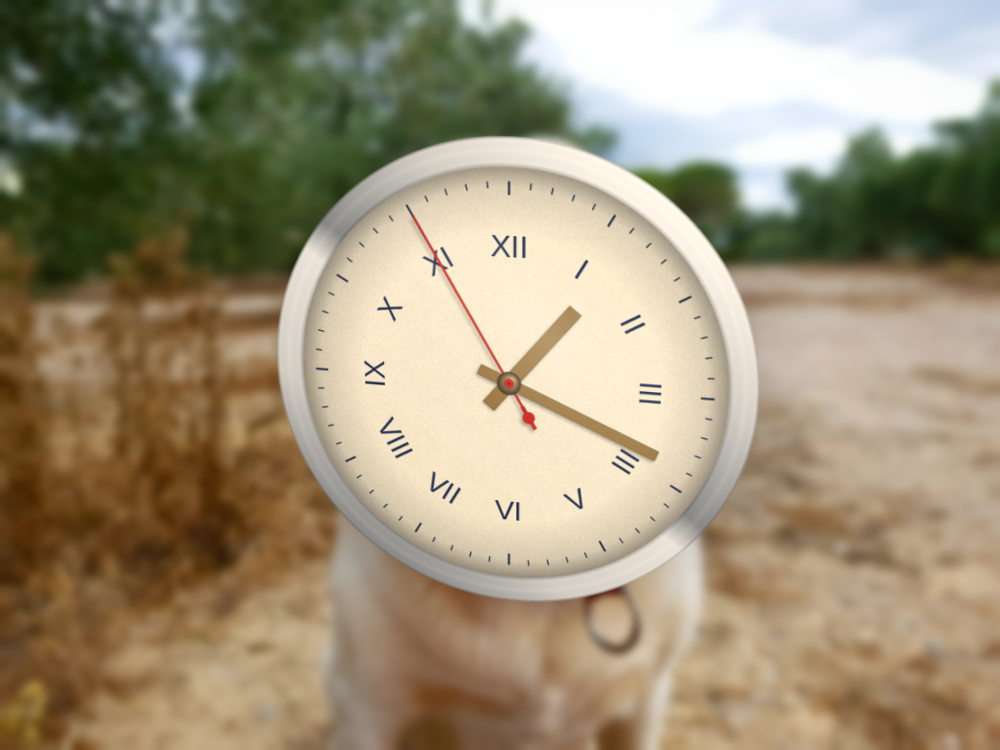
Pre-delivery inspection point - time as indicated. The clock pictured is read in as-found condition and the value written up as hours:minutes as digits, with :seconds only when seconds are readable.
1:18:55
